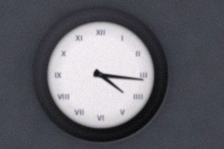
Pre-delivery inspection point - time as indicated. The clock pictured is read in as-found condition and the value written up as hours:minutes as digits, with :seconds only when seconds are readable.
4:16
